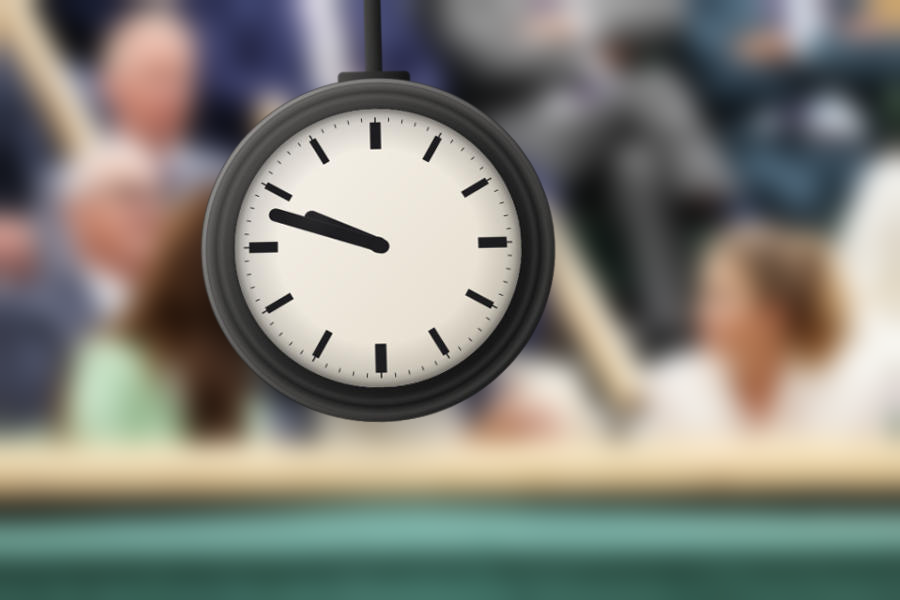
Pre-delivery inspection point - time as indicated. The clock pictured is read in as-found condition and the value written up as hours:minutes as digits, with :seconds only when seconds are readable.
9:48
